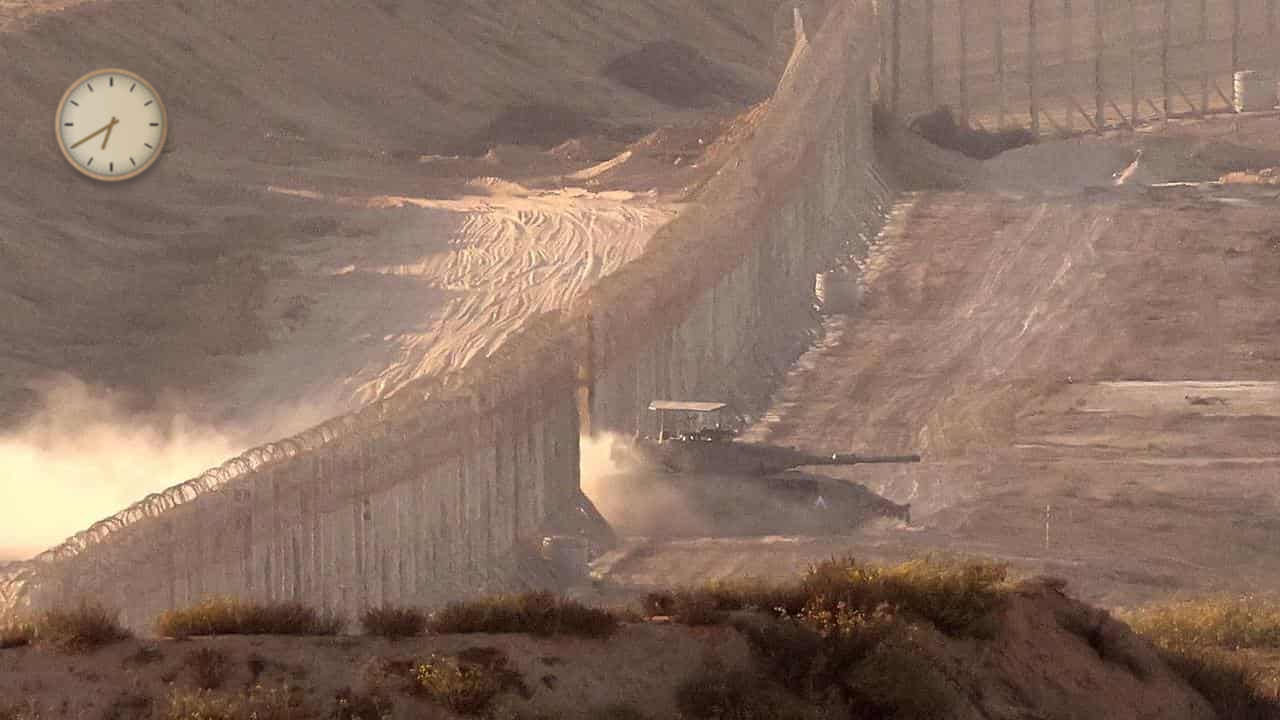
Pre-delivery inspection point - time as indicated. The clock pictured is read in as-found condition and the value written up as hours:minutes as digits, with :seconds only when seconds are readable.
6:40
